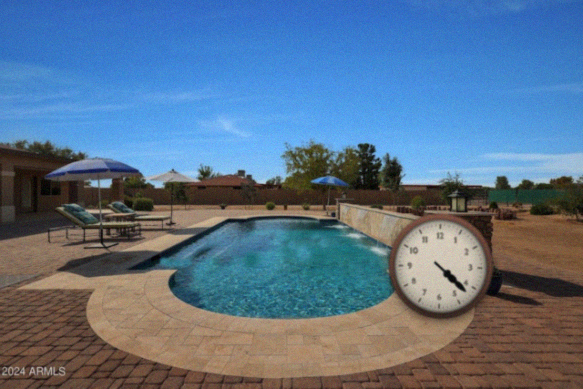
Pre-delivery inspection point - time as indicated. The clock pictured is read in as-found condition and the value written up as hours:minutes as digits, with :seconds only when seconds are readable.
4:22
